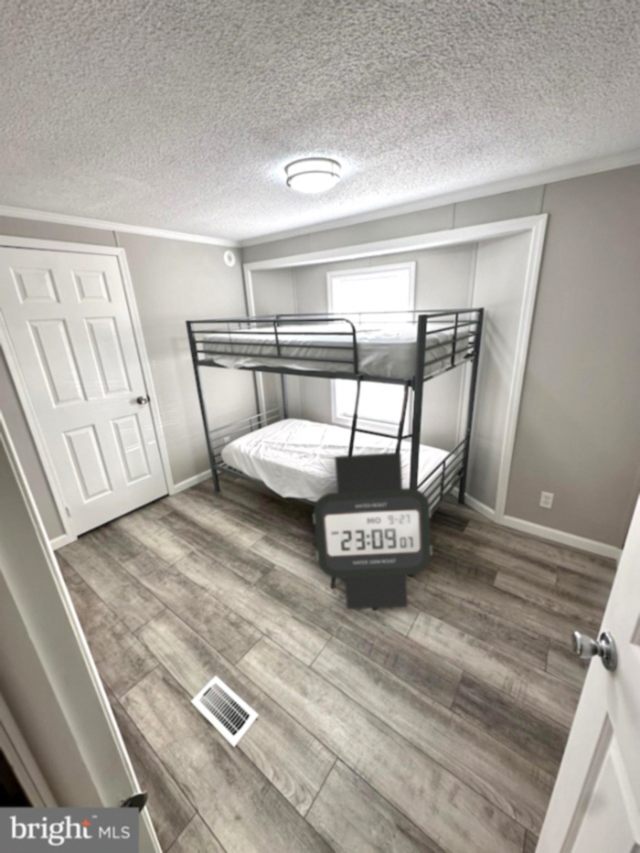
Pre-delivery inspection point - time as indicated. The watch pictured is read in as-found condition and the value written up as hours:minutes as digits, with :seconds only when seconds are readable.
23:09
